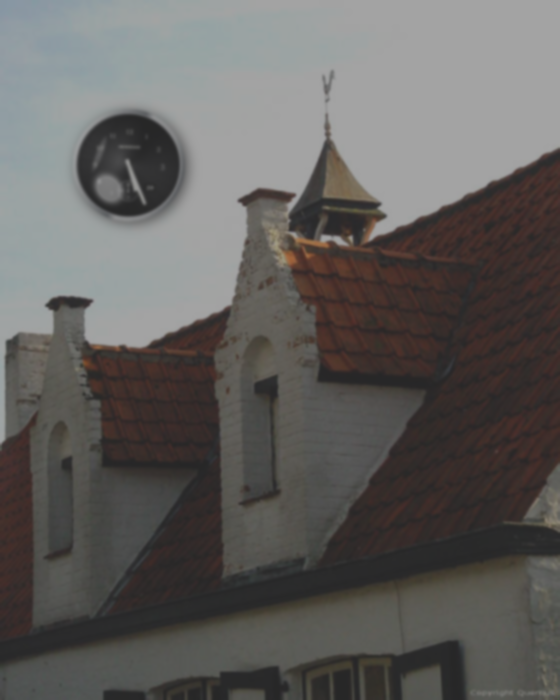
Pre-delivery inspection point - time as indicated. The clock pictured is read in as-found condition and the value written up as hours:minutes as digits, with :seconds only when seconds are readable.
5:26
